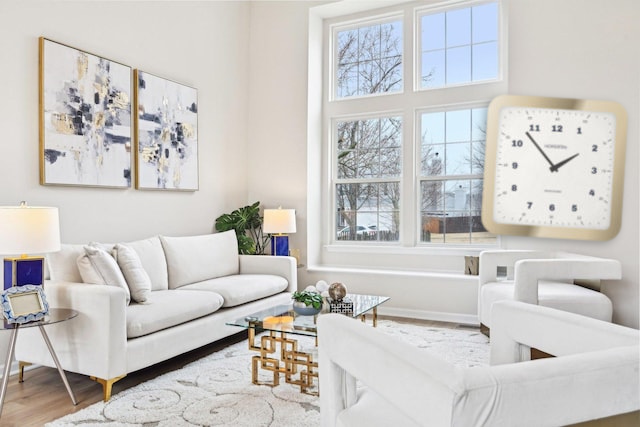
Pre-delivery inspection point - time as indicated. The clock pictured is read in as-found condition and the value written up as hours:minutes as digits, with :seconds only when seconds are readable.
1:53
